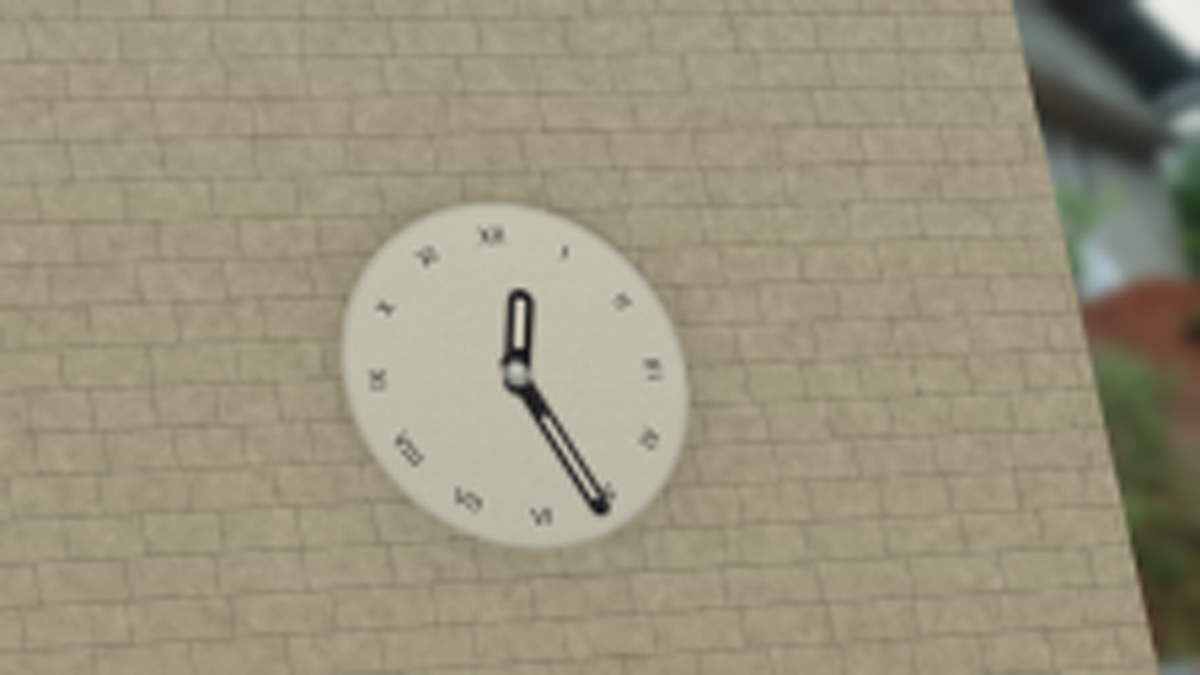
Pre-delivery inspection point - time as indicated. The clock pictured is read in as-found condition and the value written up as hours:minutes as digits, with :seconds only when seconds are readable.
12:26
